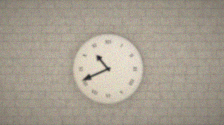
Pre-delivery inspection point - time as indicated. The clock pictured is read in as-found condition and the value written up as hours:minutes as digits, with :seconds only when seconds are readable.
10:41
